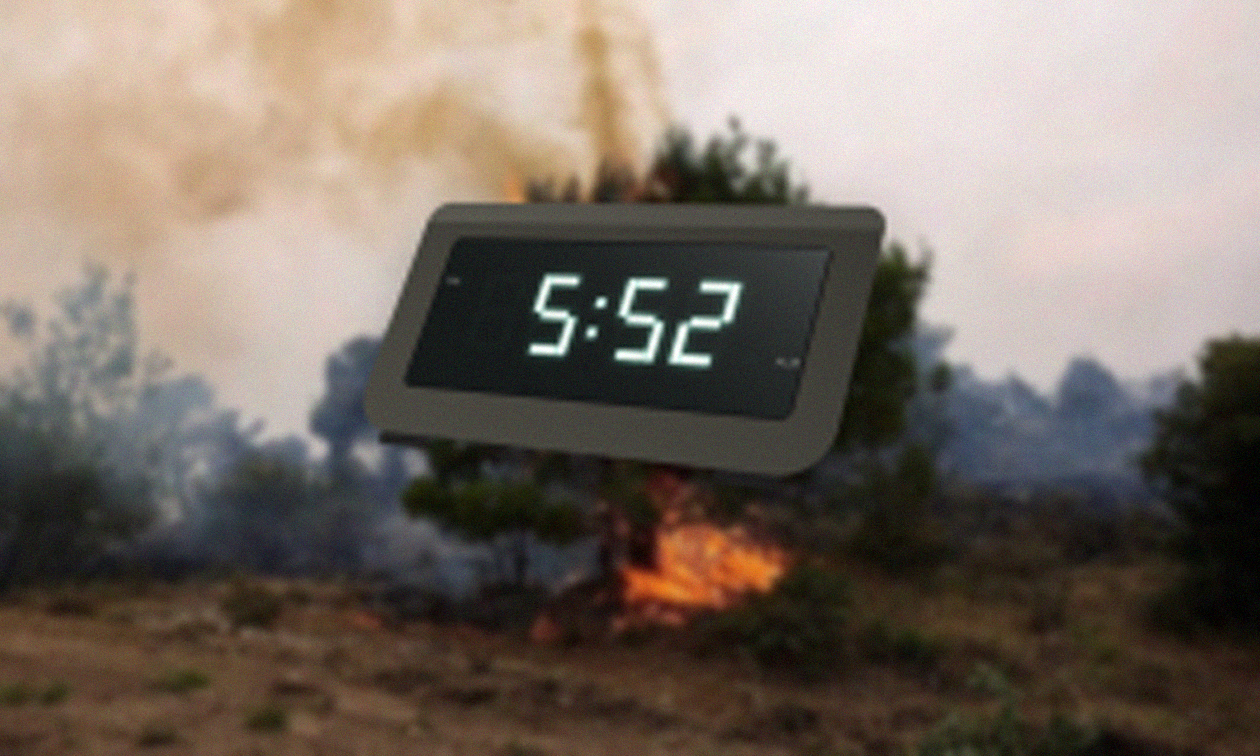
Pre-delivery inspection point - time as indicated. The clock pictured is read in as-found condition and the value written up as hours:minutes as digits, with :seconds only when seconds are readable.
5:52
